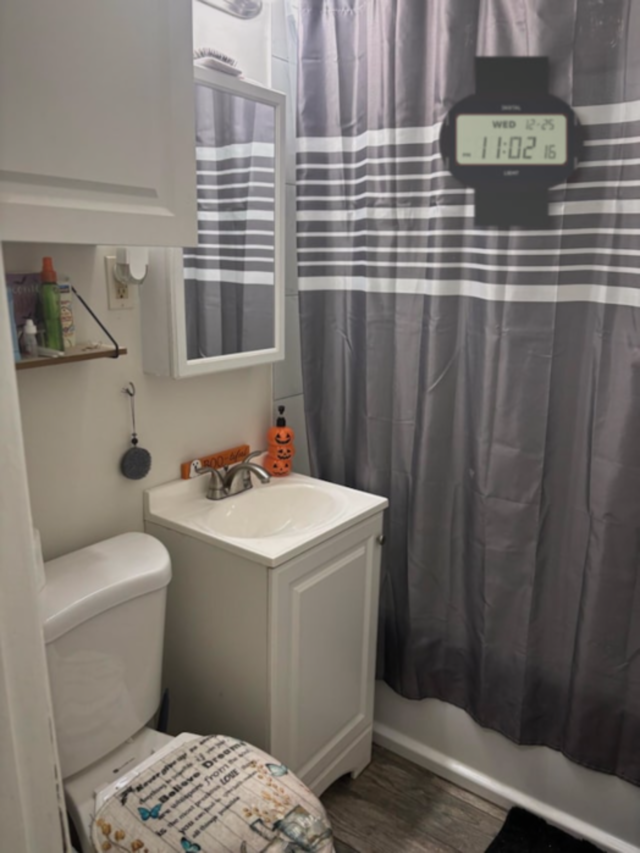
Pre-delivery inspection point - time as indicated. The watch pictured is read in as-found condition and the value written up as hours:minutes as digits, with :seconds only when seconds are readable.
11:02:16
